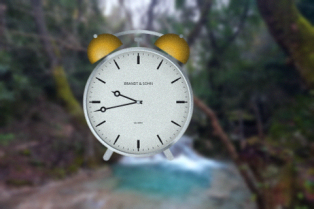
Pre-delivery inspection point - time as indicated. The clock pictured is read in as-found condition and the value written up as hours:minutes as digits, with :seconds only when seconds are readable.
9:43
